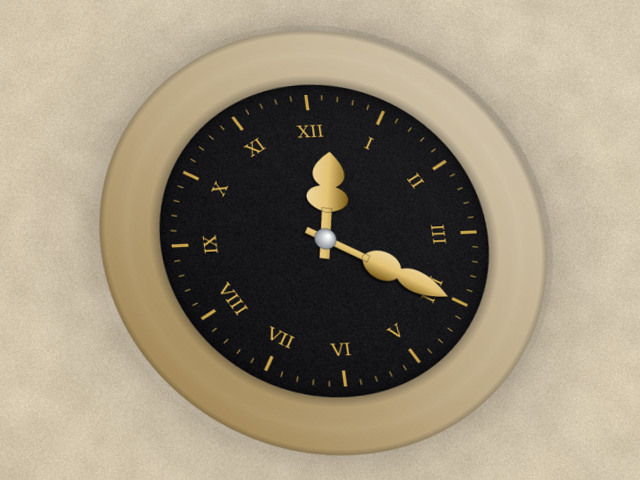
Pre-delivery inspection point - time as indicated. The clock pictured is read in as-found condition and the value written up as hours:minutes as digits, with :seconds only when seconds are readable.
12:20
